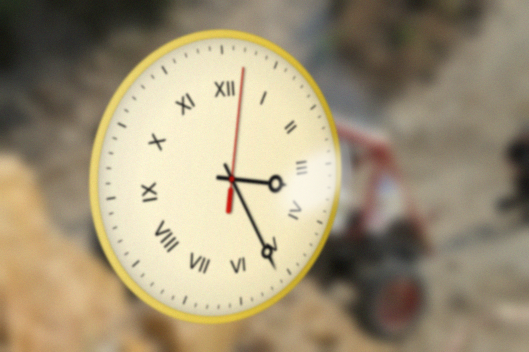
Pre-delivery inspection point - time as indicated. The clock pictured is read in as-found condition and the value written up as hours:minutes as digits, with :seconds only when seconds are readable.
3:26:02
